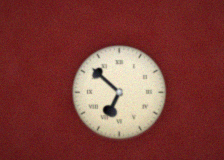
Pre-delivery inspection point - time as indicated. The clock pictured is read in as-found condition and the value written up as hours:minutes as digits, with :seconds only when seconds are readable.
6:52
